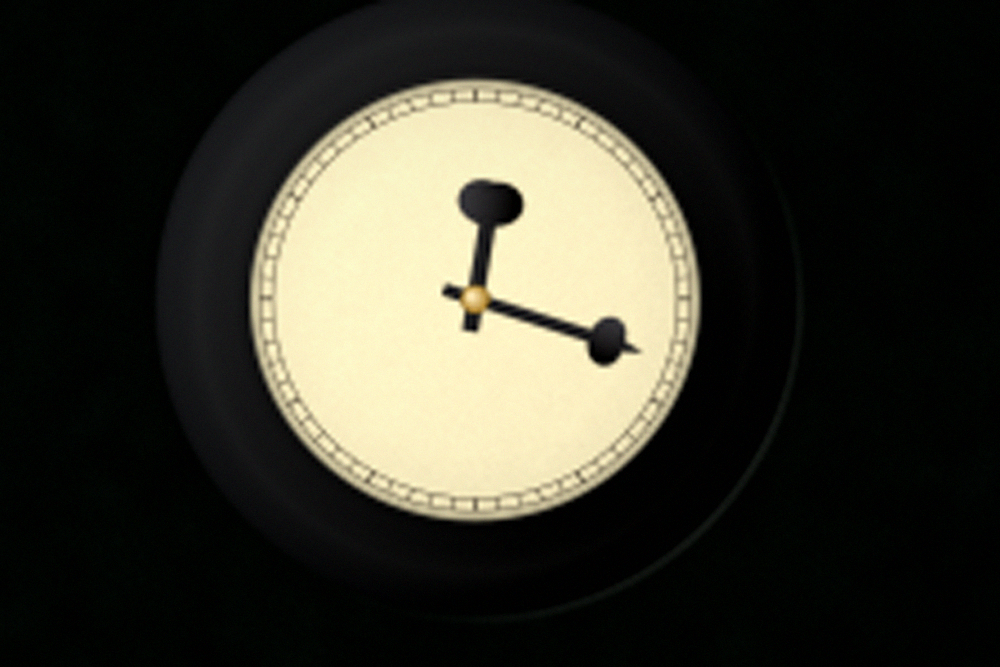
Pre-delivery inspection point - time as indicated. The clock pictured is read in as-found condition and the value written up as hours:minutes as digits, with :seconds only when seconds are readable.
12:18
